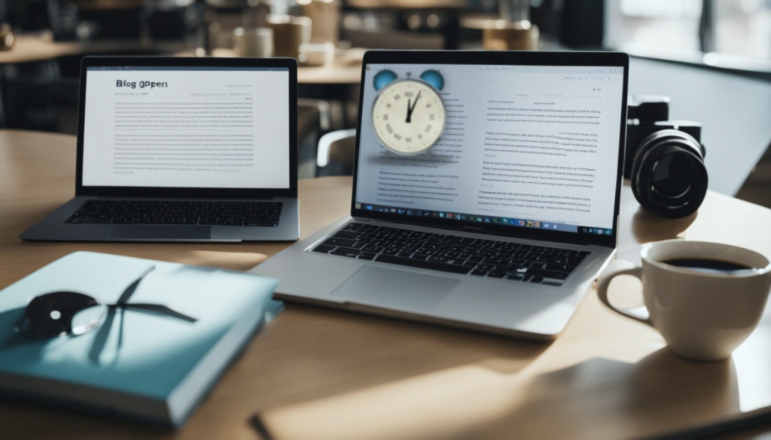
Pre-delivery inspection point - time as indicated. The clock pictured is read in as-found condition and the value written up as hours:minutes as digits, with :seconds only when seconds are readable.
12:04
